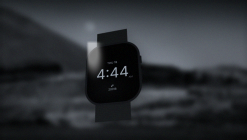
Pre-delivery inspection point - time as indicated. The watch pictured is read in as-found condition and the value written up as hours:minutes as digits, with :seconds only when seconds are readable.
4:44
